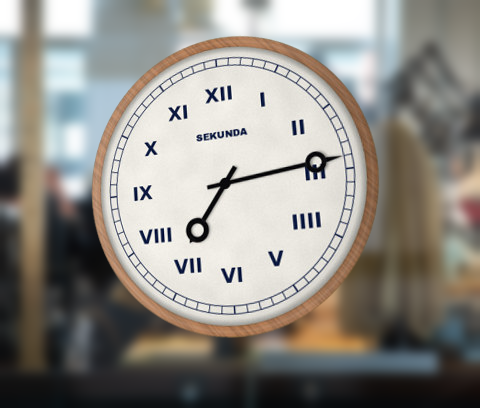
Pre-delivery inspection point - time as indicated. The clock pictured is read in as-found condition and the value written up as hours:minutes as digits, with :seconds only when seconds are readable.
7:14
